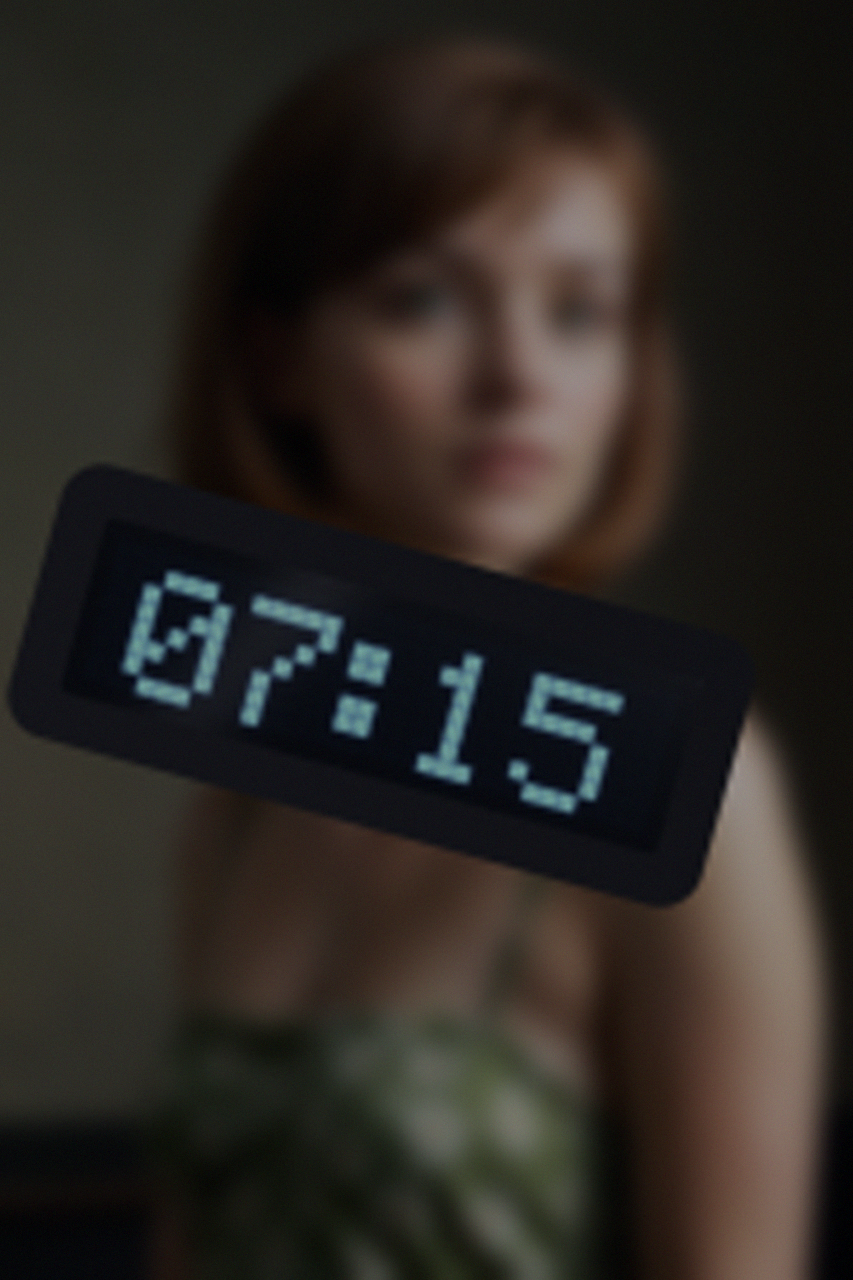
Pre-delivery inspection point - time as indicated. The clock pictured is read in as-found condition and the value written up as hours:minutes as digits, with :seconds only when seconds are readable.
7:15
